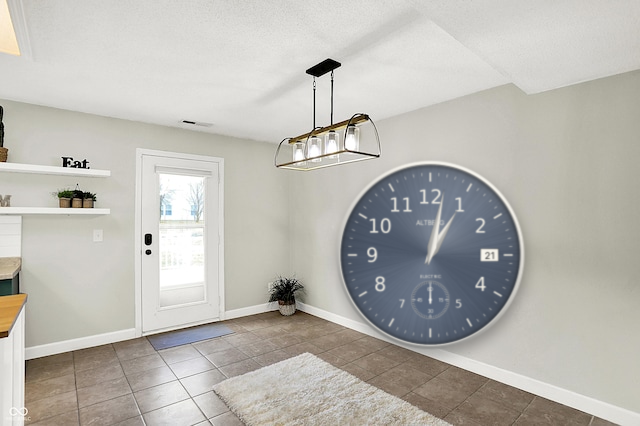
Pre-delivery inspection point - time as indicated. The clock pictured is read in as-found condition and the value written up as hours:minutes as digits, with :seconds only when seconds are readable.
1:02
